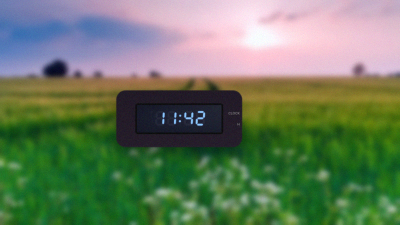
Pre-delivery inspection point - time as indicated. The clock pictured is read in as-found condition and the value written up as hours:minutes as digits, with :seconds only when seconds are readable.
11:42
